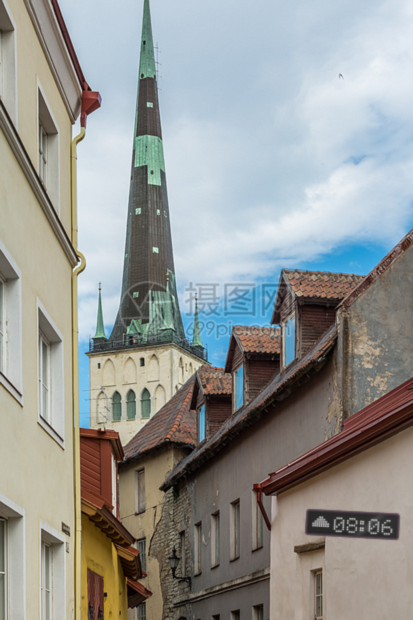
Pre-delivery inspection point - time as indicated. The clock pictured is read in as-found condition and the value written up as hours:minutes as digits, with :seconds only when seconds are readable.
8:06
